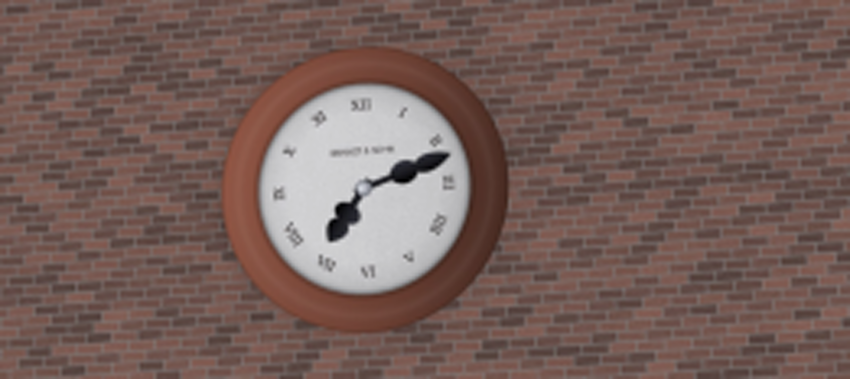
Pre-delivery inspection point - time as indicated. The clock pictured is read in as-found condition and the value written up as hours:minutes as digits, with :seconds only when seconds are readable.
7:12
